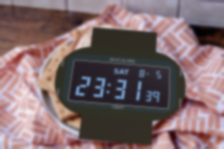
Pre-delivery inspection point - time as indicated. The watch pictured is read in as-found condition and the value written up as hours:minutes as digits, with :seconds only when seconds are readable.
23:31
